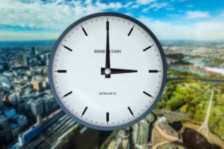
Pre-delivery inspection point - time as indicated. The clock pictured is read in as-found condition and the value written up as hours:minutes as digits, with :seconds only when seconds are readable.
3:00
